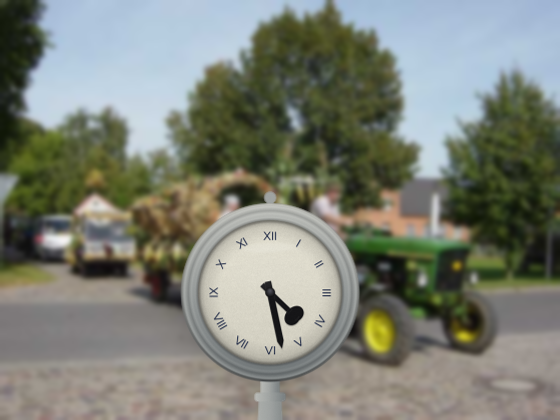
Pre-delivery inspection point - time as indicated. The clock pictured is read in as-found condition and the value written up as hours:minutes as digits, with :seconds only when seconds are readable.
4:28
